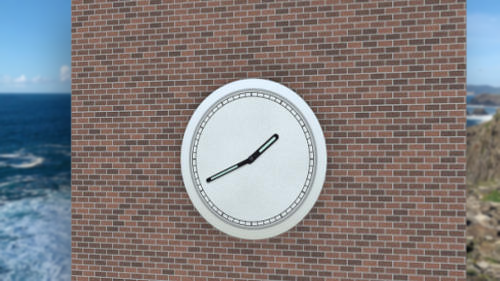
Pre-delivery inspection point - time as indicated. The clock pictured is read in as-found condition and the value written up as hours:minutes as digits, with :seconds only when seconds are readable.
1:41
